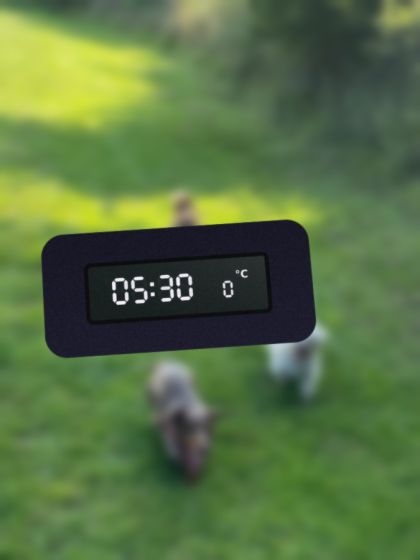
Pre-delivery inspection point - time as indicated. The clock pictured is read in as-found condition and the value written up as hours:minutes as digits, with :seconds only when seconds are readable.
5:30
